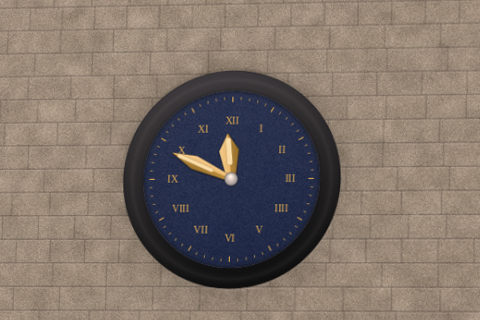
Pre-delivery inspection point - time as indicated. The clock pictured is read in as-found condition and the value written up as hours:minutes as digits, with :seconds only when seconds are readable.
11:49
